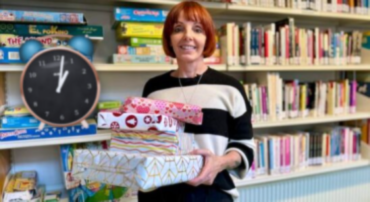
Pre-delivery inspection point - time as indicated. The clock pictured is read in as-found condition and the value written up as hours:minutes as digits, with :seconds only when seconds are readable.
1:02
